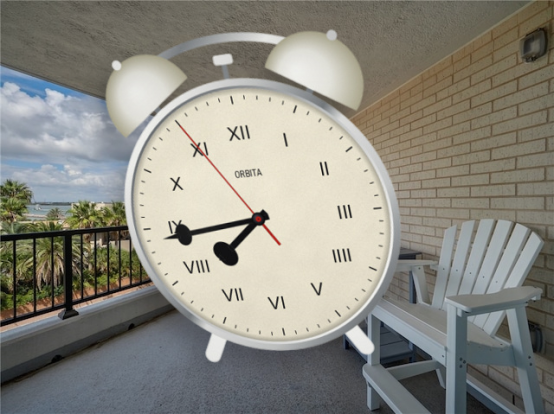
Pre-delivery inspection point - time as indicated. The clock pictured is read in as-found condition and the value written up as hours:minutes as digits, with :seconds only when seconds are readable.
7:43:55
